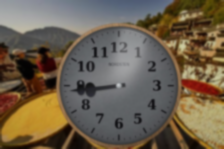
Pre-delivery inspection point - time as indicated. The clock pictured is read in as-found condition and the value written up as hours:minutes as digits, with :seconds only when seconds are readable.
8:44
